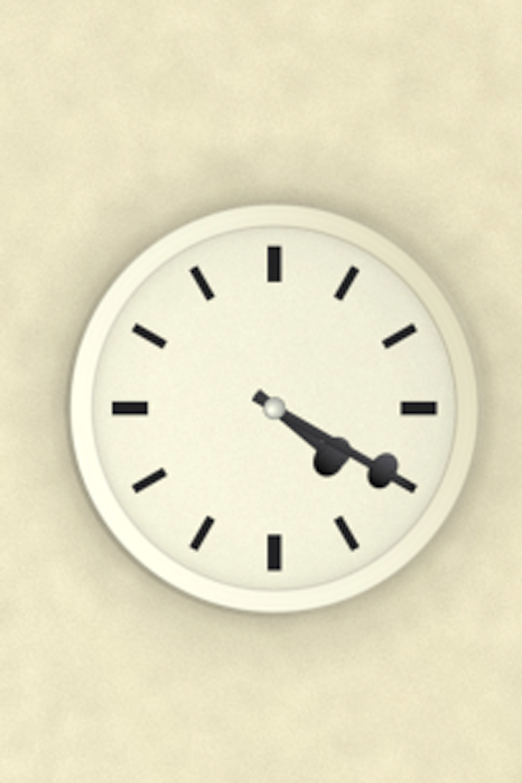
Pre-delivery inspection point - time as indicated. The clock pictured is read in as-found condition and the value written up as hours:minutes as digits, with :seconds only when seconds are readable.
4:20
